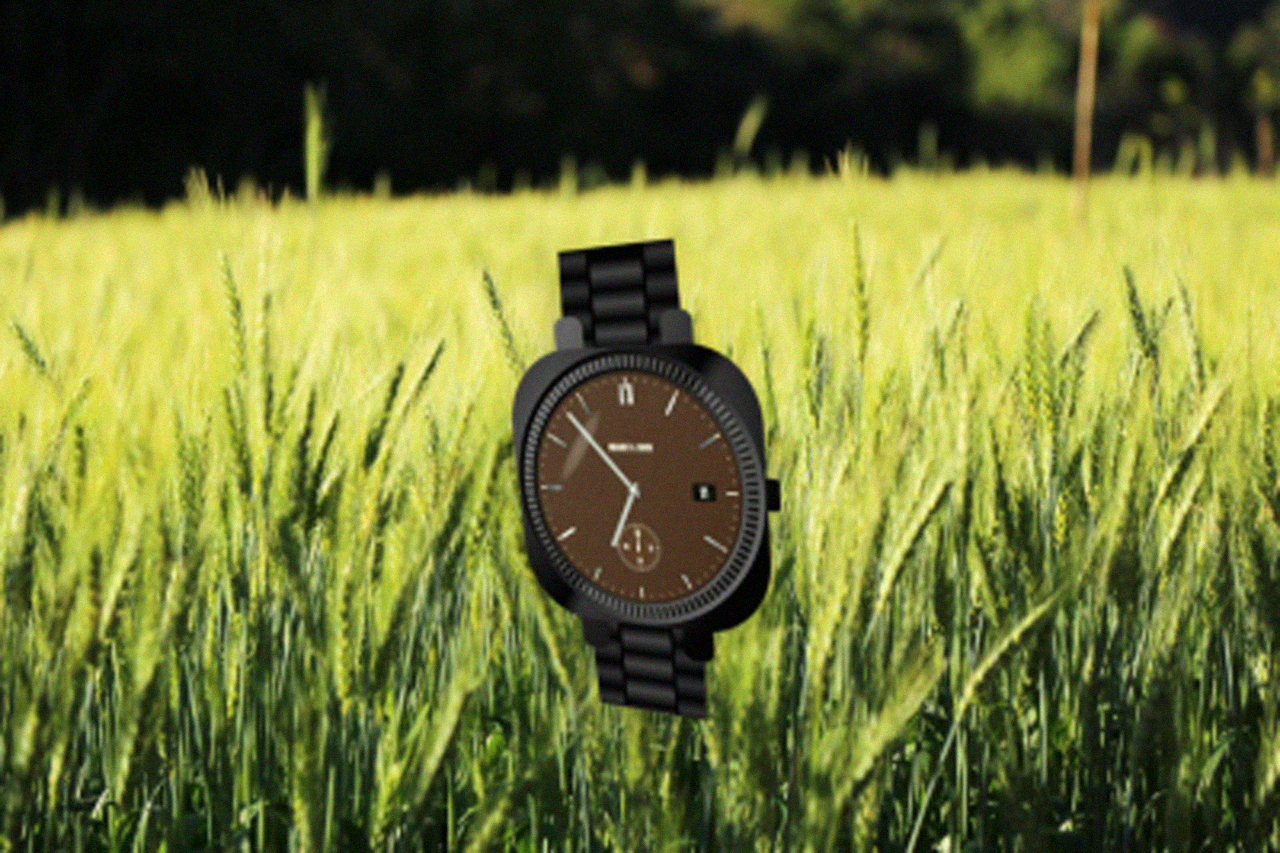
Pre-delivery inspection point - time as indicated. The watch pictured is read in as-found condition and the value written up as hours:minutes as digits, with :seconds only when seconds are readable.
6:53
